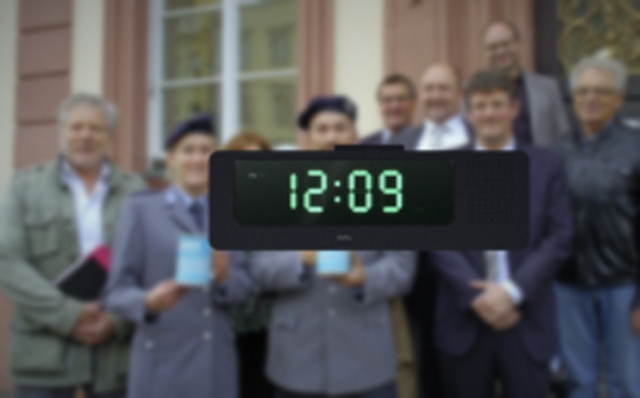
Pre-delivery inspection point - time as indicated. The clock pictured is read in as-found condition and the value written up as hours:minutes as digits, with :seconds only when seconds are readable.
12:09
